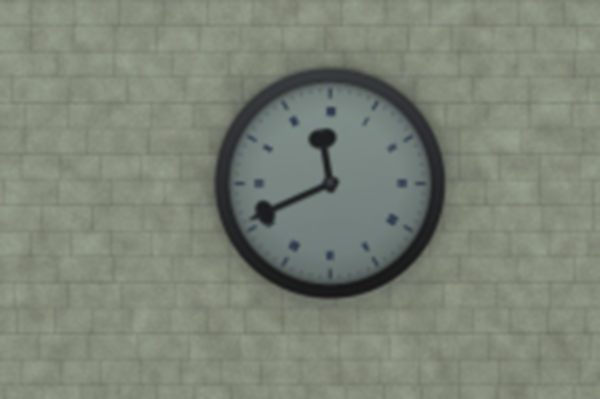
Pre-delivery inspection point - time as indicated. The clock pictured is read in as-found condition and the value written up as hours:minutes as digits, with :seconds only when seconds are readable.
11:41
